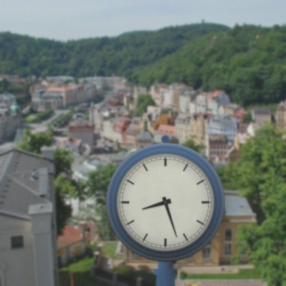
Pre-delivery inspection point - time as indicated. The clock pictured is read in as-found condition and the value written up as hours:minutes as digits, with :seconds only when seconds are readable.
8:27
